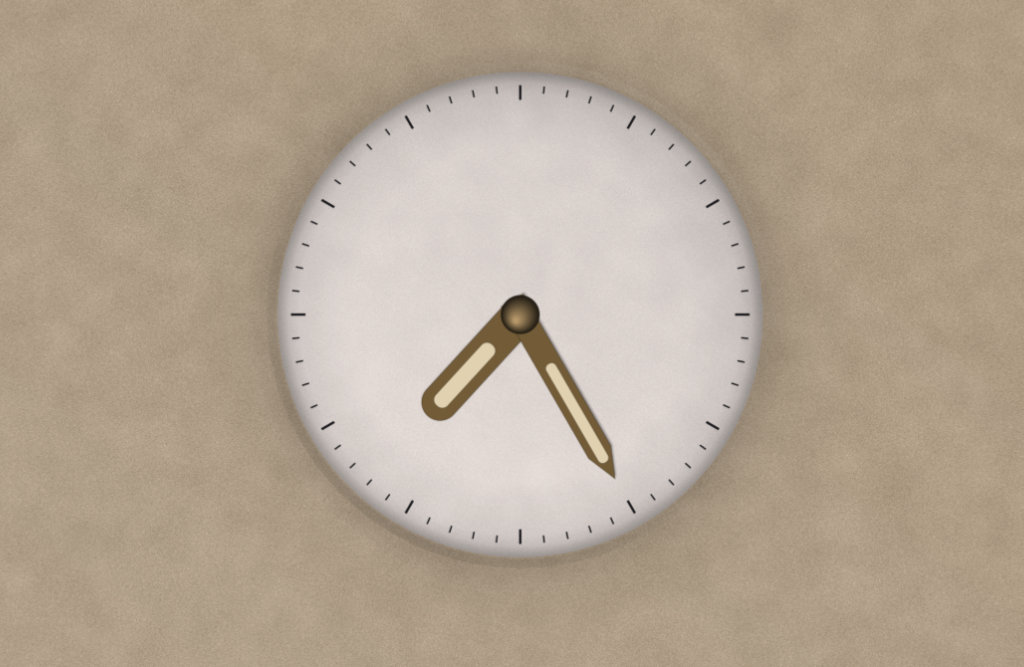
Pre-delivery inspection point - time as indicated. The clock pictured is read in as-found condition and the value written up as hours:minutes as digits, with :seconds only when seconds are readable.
7:25
